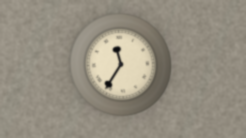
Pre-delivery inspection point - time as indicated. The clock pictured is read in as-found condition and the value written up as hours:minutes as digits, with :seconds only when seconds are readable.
11:36
